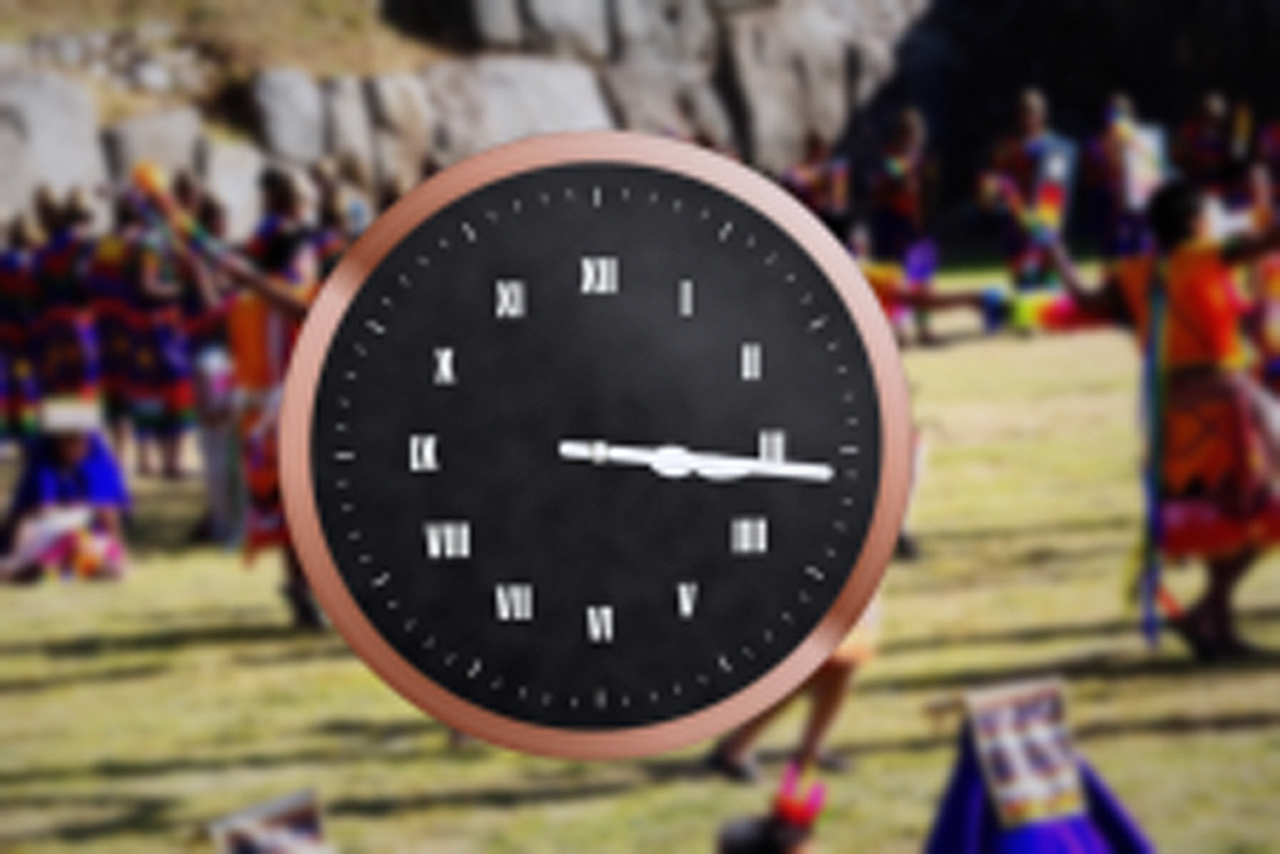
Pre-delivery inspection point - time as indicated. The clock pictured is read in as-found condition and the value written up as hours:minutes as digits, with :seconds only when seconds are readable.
3:16
